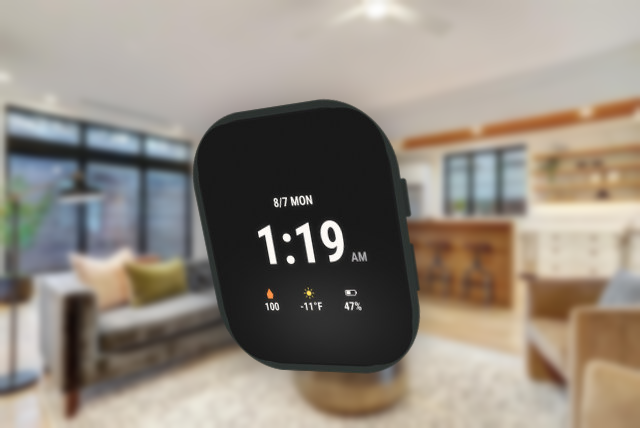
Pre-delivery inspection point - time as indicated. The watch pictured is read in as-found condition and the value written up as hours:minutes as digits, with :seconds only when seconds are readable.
1:19
